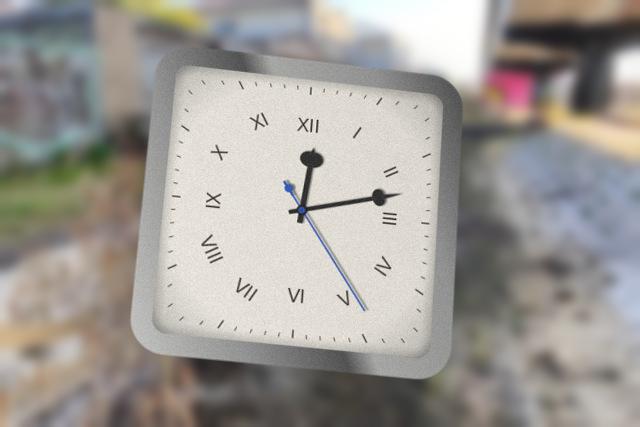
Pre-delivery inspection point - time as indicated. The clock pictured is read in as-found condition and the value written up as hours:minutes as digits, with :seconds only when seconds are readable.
12:12:24
